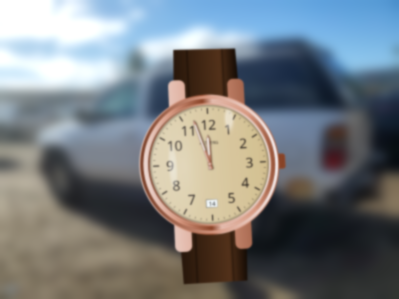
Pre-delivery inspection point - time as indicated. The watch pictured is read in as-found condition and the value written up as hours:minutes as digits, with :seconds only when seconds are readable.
11:57
